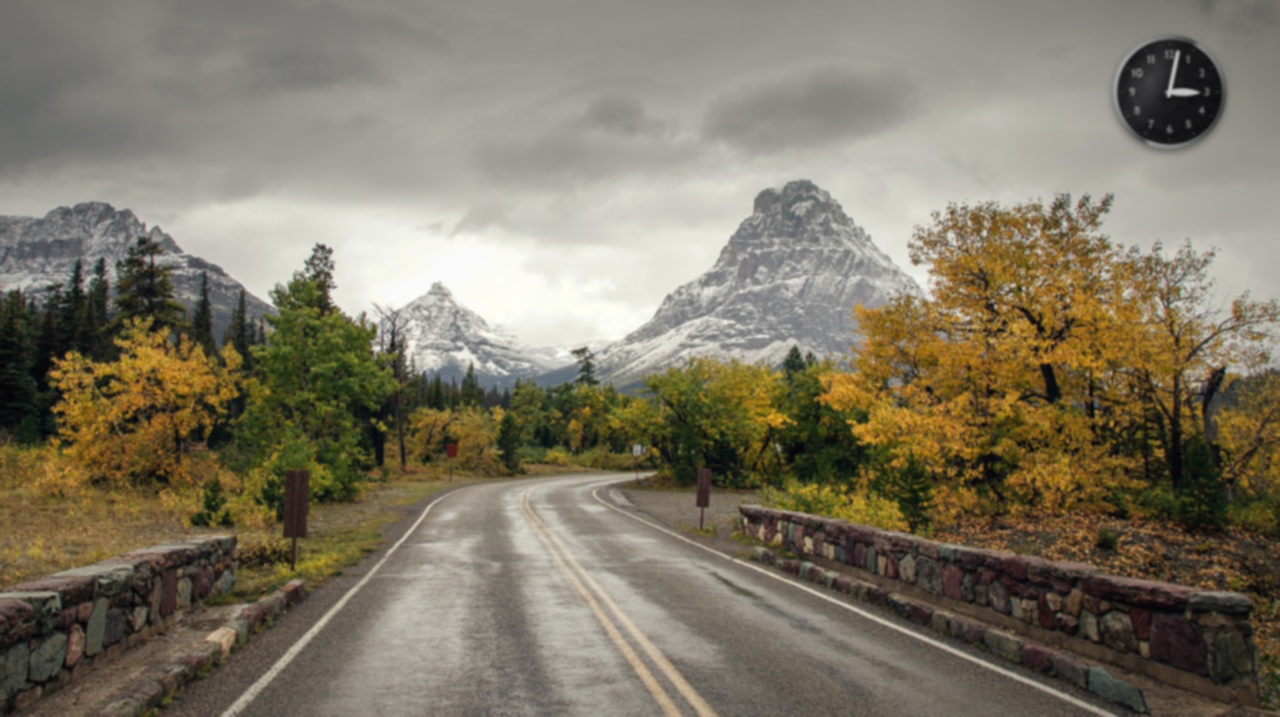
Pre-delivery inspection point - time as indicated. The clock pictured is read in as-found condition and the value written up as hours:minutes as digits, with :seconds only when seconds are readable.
3:02
